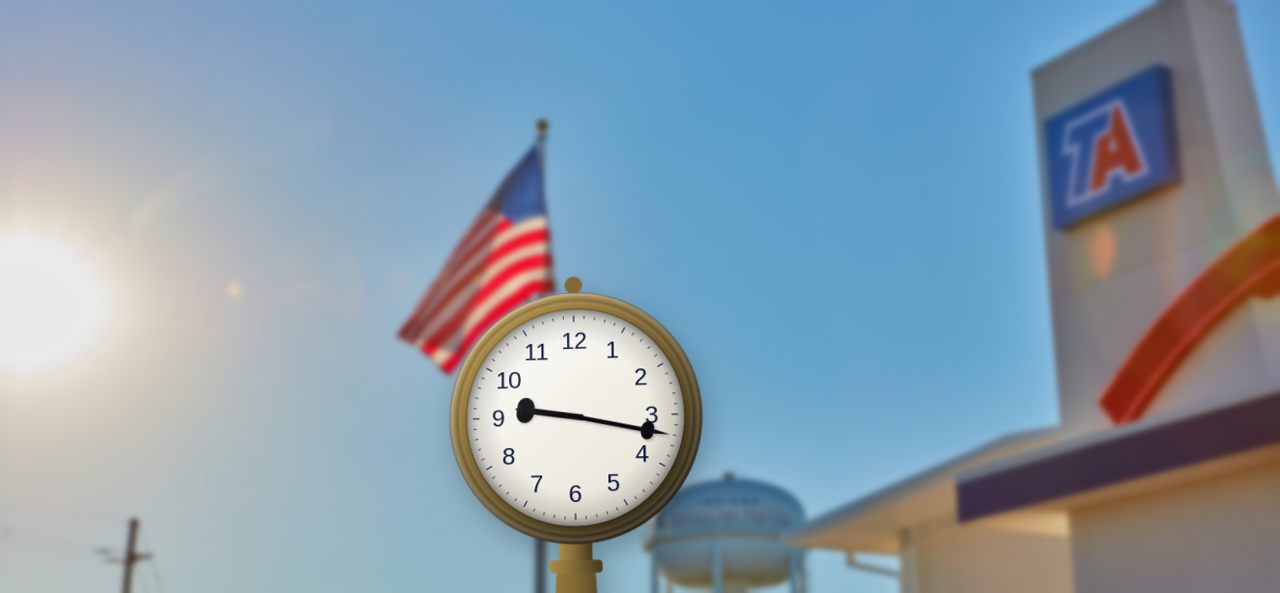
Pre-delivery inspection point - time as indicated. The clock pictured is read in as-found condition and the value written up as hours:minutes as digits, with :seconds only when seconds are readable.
9:17
